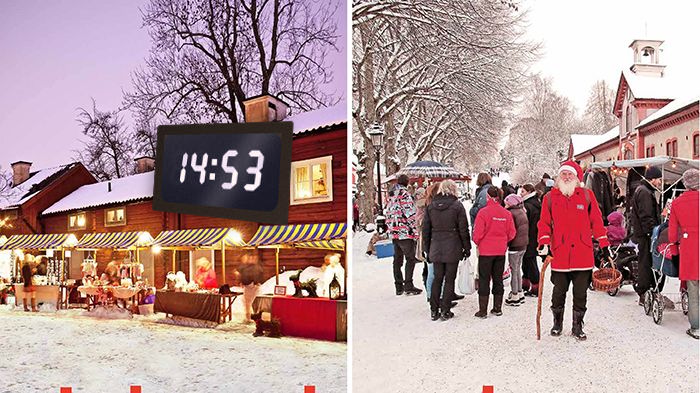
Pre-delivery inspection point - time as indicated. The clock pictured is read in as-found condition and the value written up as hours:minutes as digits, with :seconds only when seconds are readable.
14:53
